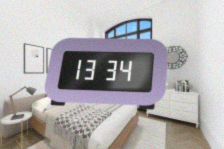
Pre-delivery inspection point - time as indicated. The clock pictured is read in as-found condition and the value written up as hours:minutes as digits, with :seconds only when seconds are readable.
13:34
